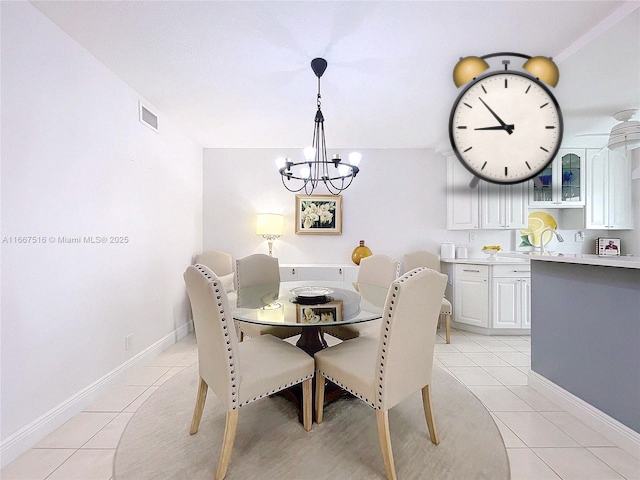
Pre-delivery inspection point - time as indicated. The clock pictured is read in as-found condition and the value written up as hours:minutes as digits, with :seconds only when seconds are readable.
8:53
